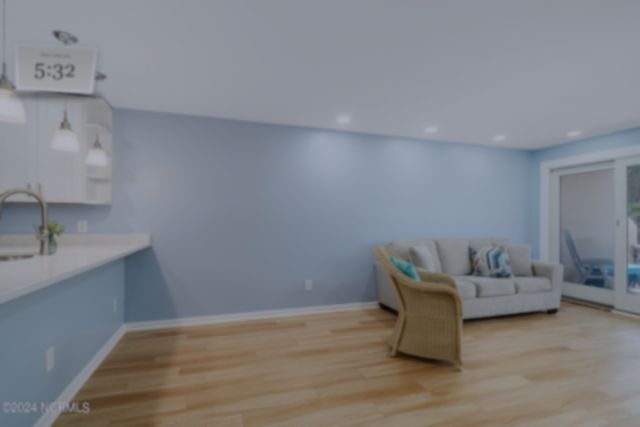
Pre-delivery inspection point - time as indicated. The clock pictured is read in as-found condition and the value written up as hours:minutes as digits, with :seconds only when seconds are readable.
5:32
